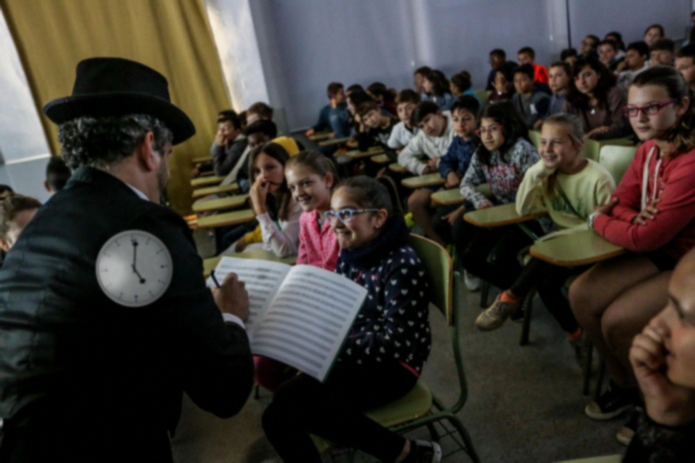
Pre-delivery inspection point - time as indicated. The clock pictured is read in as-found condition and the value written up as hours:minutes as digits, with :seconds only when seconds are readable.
5:01
